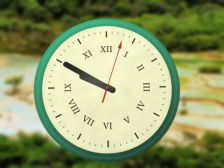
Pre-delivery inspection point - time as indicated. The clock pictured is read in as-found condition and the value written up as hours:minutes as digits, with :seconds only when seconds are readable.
9:50:03
